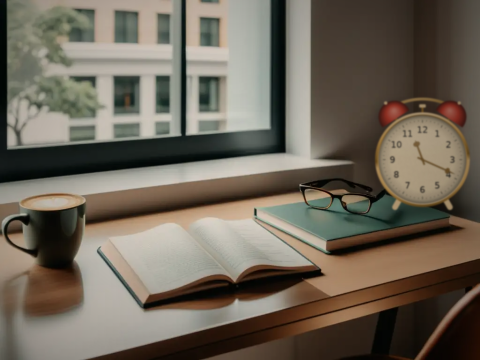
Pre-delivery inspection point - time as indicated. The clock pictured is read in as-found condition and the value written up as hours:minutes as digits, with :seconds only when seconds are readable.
11:19
